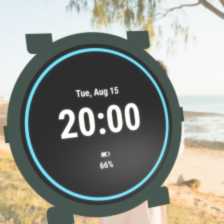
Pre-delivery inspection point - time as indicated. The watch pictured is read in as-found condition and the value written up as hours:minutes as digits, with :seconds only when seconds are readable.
20:00
